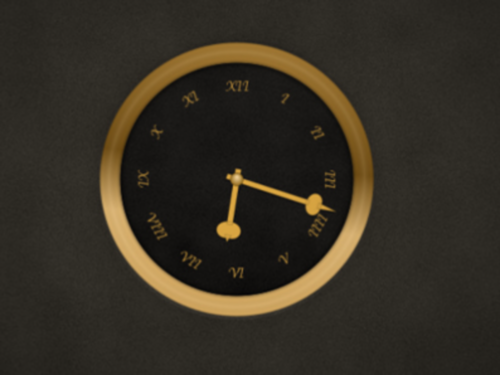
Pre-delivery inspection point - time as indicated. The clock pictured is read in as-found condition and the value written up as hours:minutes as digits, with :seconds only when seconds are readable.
6:18
